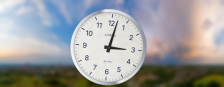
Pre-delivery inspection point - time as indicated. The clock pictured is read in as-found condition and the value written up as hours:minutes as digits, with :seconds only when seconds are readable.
3:02
